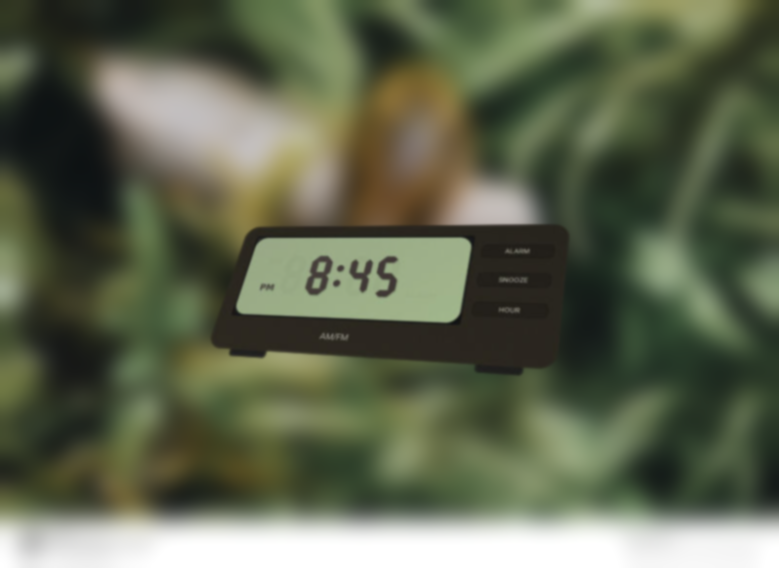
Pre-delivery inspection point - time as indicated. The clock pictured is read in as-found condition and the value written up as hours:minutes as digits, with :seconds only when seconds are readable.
8:45
